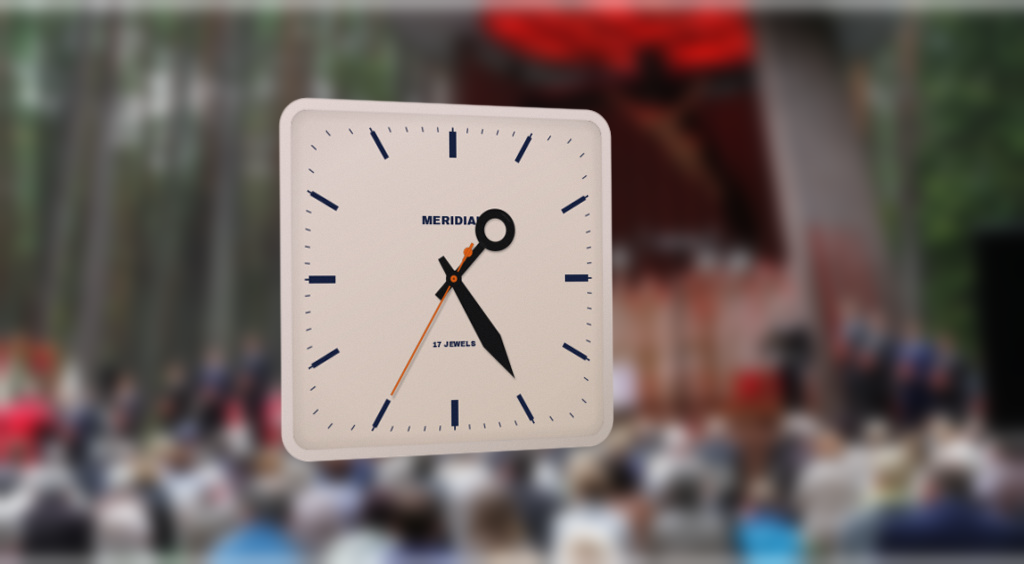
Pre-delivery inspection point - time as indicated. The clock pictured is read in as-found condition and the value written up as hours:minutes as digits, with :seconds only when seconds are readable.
1:24:35
